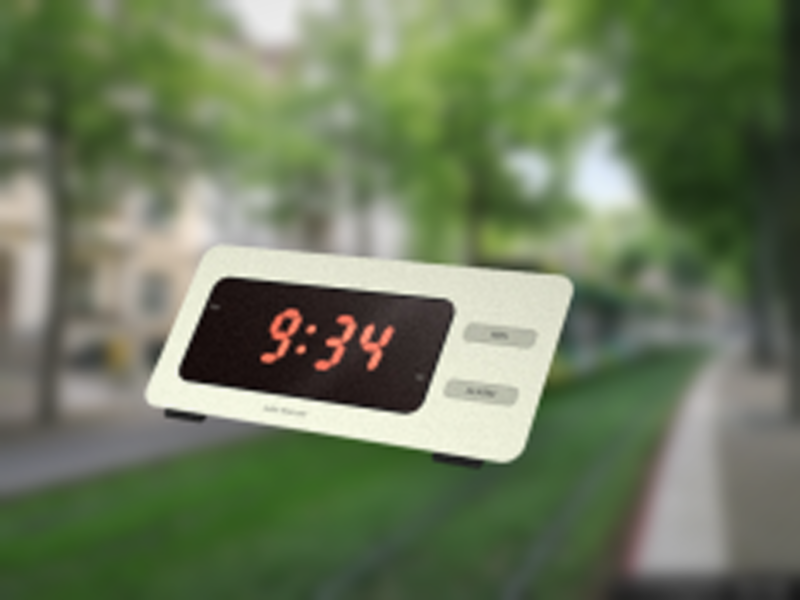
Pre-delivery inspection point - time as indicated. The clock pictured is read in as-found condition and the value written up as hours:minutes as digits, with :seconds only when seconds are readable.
9:34
